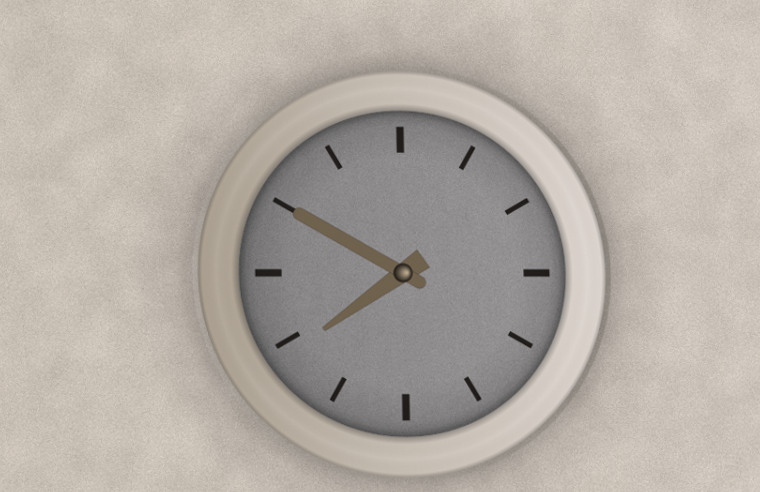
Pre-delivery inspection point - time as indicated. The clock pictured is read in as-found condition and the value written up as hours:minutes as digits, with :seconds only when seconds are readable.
7:50
